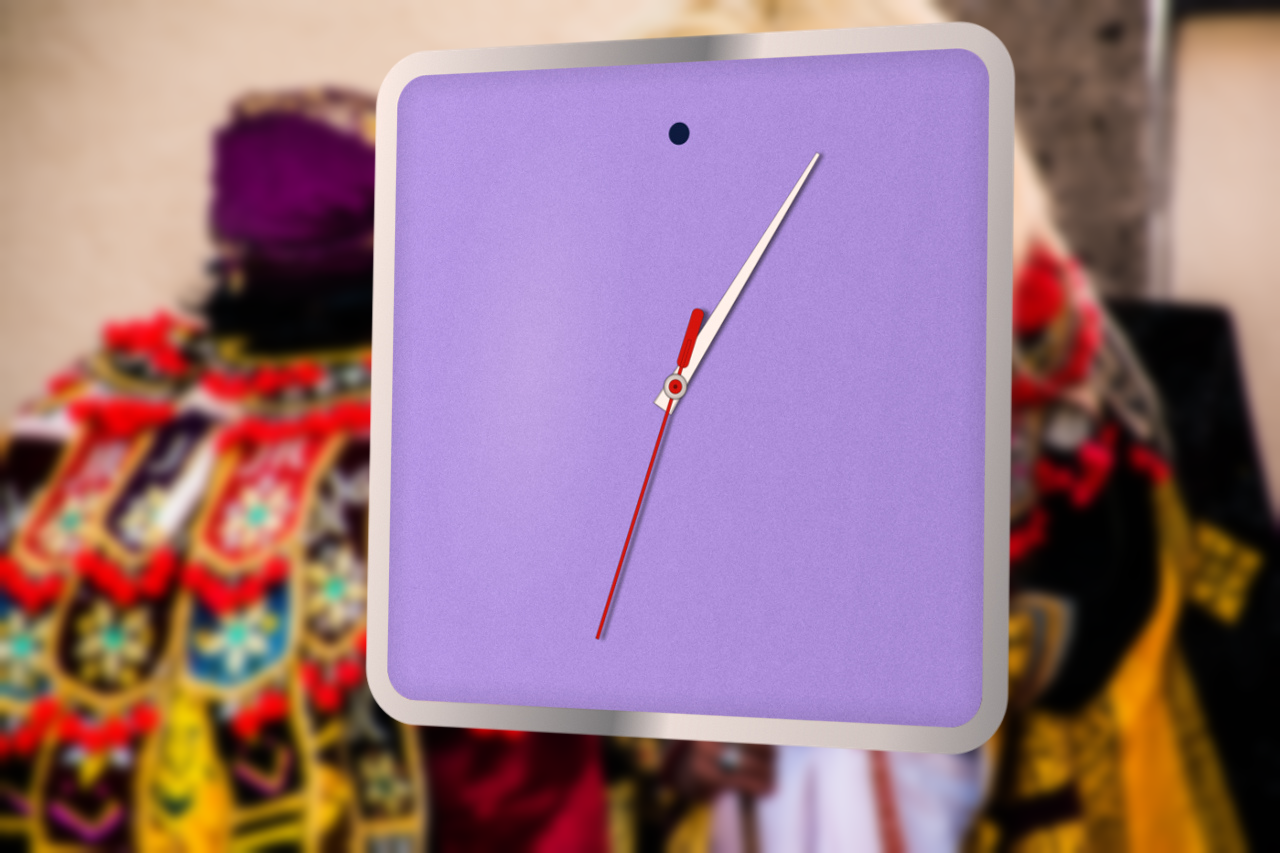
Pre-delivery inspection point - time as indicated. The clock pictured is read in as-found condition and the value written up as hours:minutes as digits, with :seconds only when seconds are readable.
1:05:33
